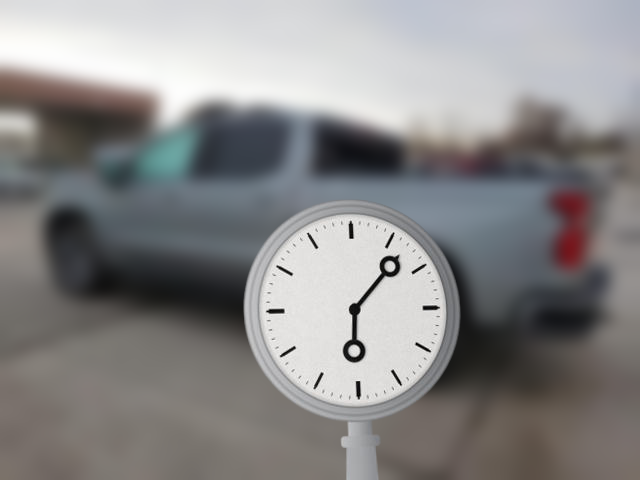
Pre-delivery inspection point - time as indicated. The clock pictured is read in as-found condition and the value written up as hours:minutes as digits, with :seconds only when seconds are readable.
6:07
